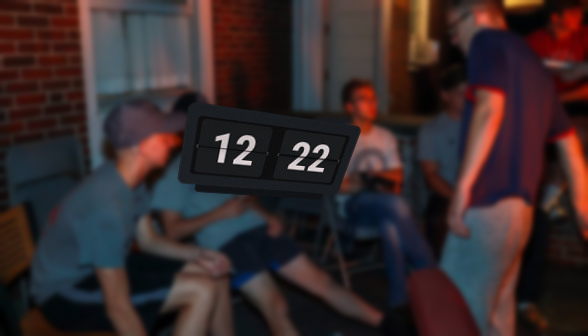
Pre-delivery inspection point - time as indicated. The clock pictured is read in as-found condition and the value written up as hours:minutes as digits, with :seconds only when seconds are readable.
12:22
